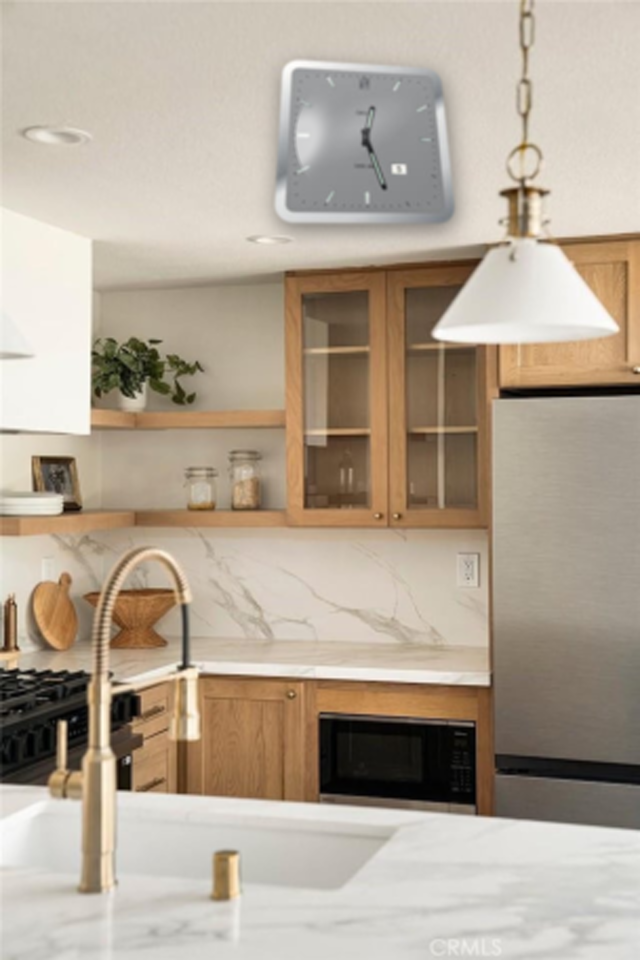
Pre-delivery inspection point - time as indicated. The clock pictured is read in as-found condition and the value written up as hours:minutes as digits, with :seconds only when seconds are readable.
12:27
